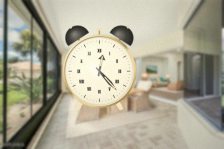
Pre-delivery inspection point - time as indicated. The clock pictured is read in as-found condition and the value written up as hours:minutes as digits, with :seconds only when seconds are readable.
12:23
